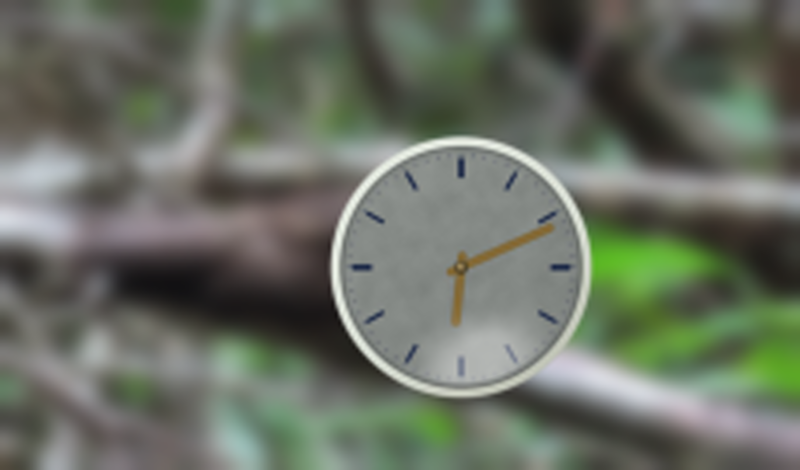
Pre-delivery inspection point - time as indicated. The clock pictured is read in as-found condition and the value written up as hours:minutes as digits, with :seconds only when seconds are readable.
6:11
